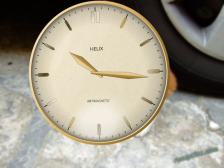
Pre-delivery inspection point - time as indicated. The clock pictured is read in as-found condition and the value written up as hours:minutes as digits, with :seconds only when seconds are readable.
10:16
